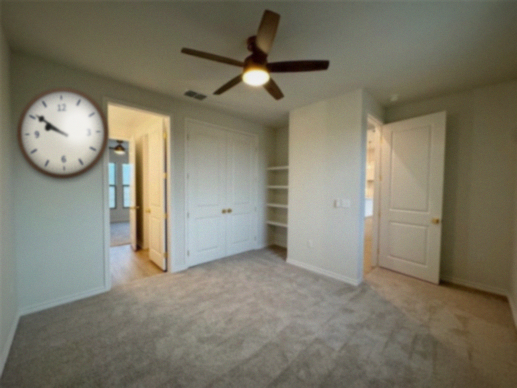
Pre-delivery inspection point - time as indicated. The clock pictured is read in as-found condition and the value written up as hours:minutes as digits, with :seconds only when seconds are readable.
9:51
